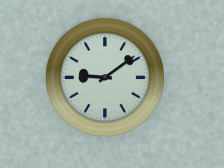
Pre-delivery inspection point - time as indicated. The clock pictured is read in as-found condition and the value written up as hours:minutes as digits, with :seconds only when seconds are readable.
9:09
